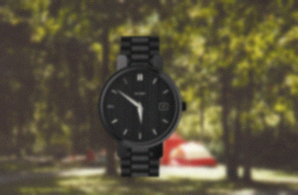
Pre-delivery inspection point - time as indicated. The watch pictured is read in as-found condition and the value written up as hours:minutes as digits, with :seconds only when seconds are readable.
5:51
